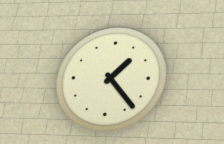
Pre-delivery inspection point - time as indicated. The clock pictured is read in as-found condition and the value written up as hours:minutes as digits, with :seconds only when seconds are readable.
1:23
